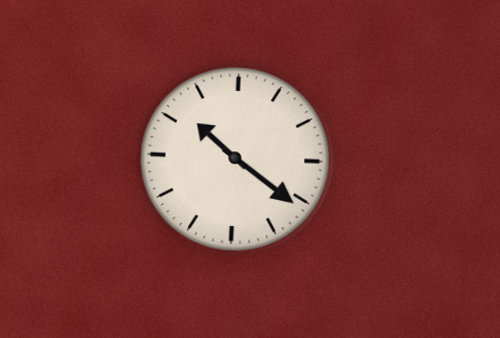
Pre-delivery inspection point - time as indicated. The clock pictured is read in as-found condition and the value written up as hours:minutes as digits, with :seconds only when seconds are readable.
10:21
